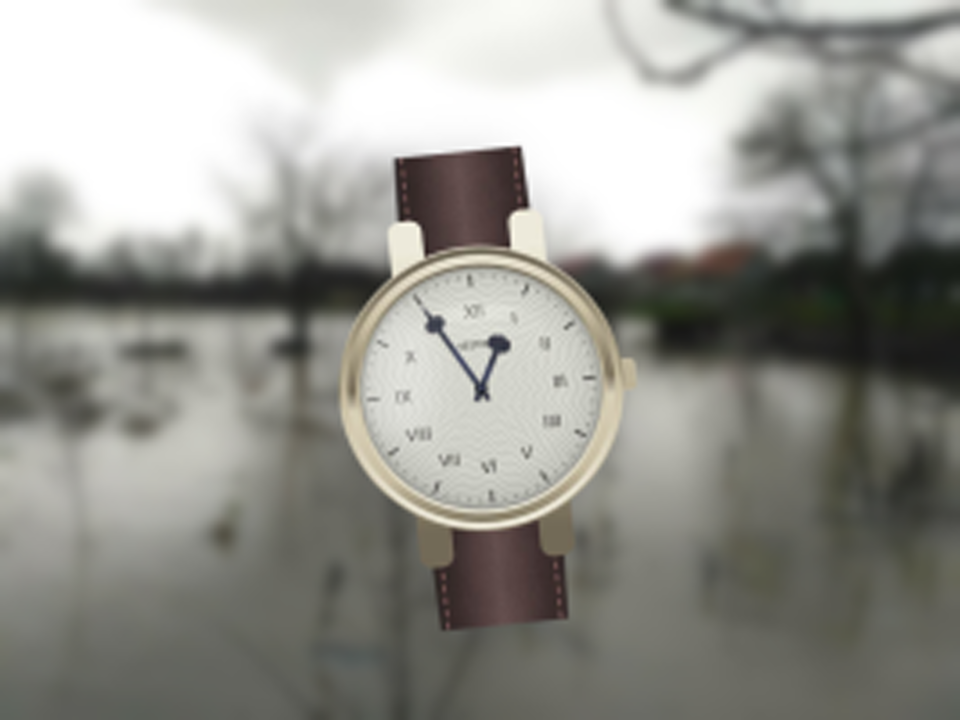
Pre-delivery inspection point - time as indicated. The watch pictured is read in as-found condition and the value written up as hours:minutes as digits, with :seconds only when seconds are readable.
12:55
